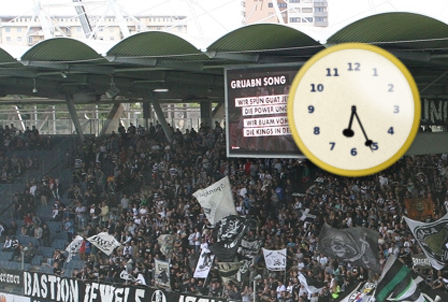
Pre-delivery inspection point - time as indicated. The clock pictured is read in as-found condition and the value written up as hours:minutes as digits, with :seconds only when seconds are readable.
6:26
